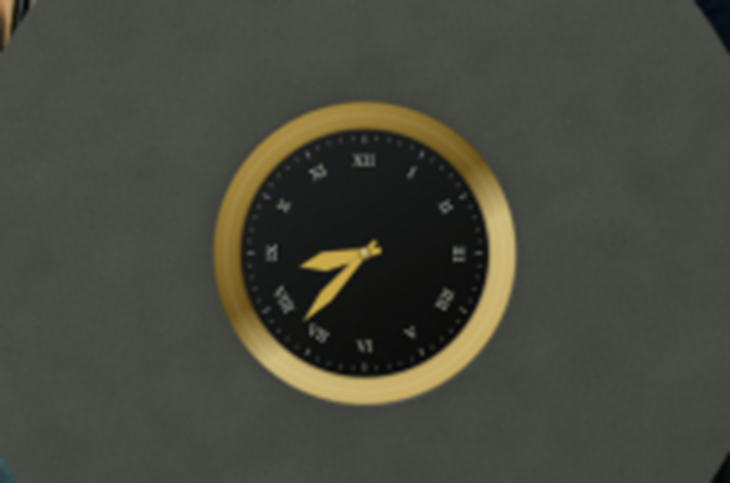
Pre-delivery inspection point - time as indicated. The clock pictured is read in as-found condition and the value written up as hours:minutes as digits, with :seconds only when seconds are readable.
8:37
